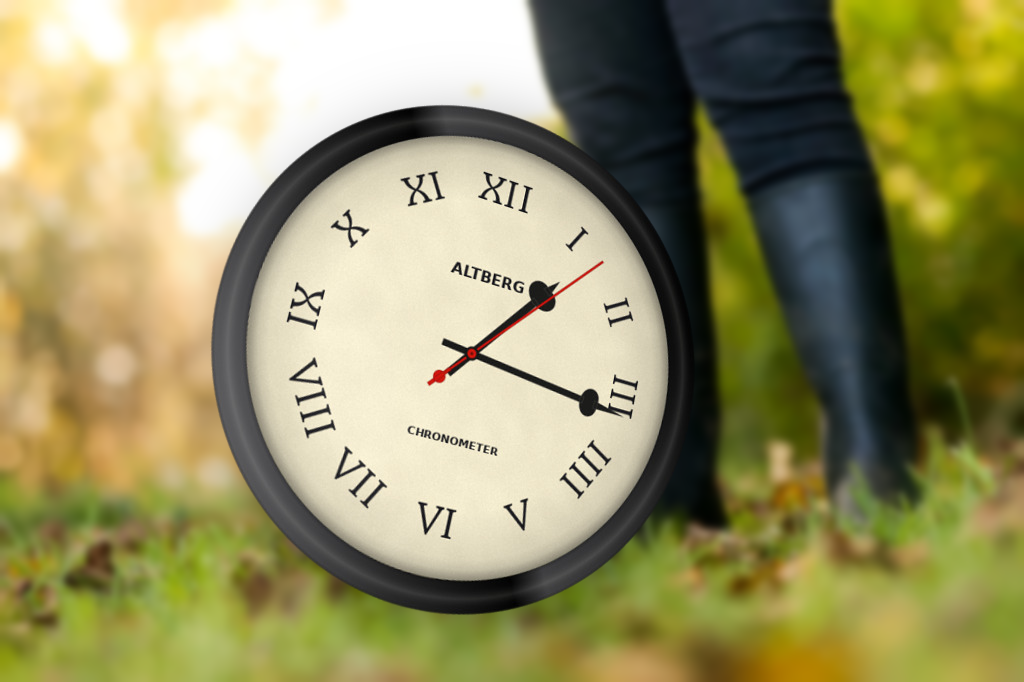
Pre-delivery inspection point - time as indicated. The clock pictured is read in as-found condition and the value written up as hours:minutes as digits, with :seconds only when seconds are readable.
1:16:07
